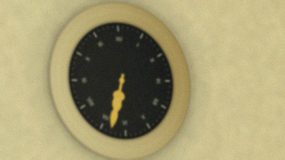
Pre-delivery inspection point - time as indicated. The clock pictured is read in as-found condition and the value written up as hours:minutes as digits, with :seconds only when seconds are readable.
6:33
